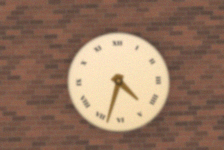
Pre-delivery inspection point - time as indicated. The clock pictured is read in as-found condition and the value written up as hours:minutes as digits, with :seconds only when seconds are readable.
4:33
